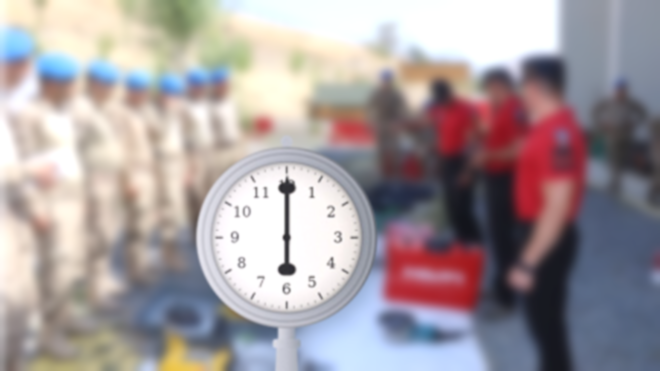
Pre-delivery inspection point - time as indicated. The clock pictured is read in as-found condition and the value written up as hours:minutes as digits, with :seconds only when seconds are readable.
6:00
